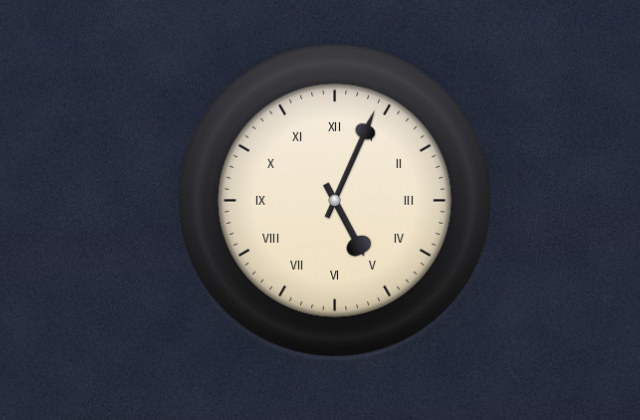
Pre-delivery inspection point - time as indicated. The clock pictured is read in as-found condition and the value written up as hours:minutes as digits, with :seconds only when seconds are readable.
5:04
